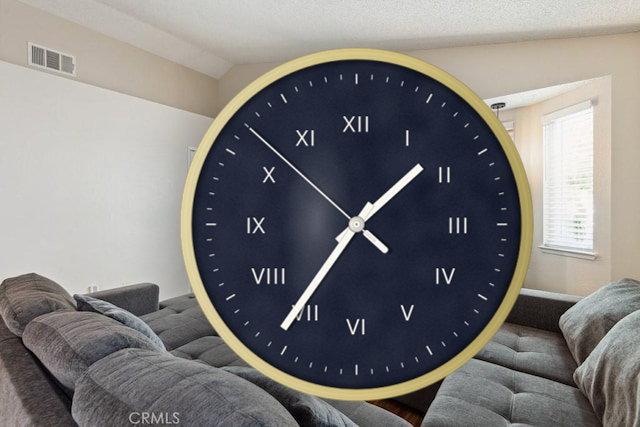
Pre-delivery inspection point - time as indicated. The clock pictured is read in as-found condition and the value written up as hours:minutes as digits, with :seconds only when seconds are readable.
1:35:52
